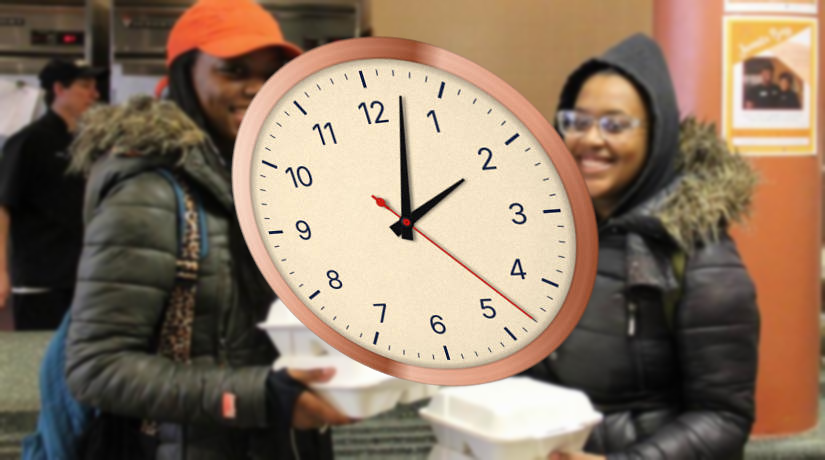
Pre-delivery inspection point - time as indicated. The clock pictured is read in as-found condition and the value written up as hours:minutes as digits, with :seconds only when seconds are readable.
2:02:23
